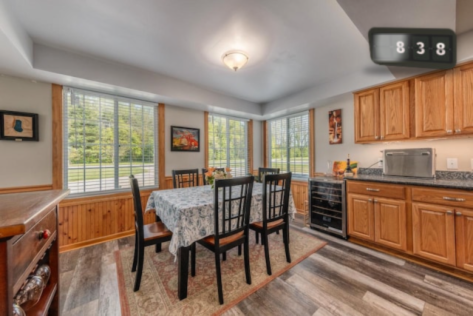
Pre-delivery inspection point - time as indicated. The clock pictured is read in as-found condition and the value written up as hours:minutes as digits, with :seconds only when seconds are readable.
8:38
